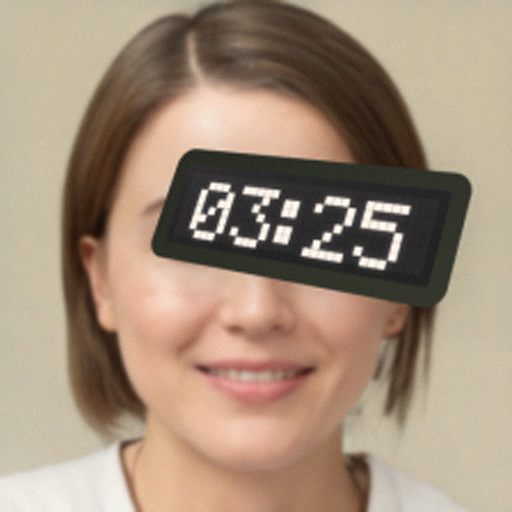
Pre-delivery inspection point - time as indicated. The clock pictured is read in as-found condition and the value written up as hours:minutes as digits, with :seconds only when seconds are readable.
3:25
